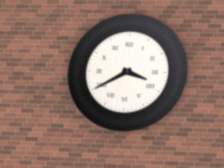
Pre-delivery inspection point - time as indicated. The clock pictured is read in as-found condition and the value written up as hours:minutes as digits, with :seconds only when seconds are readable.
3:40
